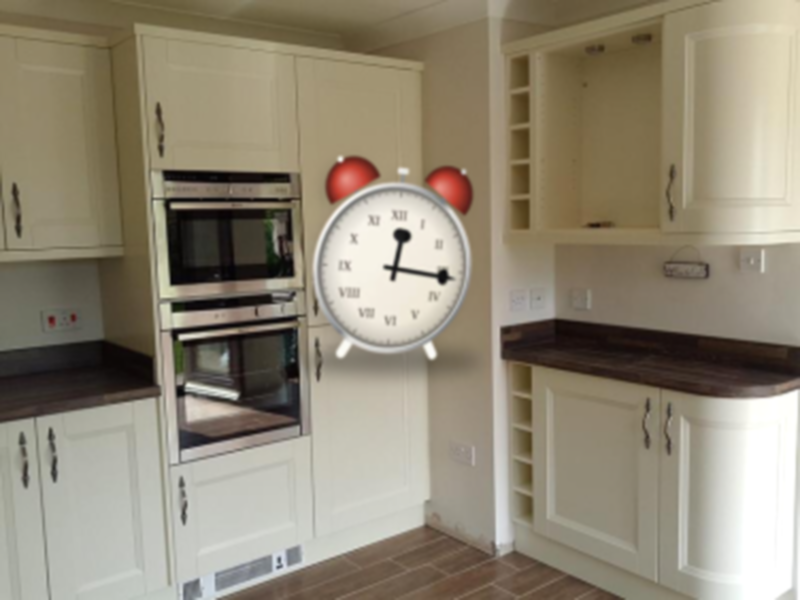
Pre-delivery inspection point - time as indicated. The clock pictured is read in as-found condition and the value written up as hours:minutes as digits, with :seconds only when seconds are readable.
12:16
